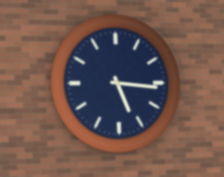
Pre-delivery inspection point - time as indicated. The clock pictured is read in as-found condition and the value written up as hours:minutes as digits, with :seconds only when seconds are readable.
5:16
